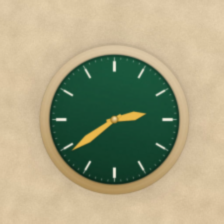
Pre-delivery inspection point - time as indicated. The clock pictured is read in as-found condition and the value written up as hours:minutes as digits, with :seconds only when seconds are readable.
2:39
